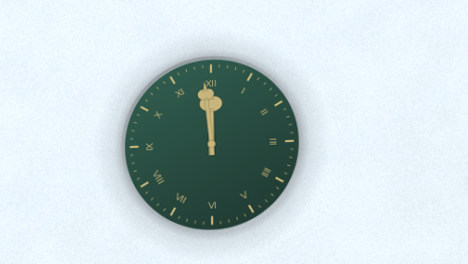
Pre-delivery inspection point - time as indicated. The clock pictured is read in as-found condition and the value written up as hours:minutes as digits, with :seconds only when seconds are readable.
11:59
